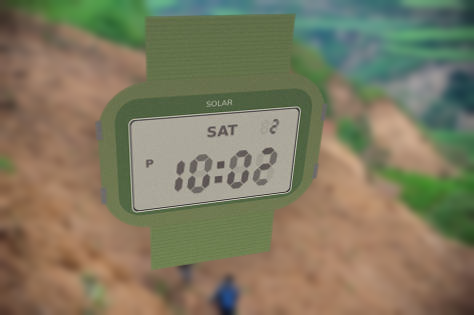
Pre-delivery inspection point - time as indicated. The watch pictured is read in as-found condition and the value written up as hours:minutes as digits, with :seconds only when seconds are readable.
10:02
